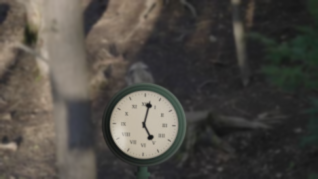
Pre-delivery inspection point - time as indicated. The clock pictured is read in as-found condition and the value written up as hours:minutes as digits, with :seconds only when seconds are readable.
5:02
